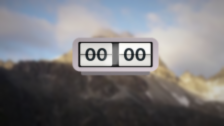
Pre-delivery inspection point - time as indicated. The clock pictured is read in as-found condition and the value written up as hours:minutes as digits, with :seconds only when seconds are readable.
0:00
